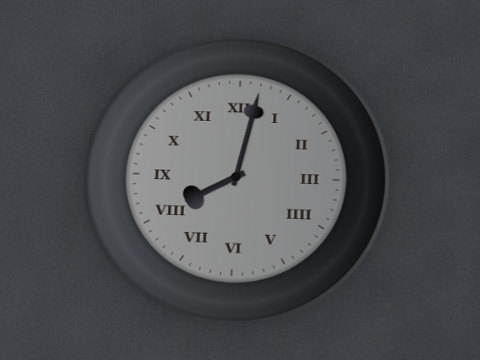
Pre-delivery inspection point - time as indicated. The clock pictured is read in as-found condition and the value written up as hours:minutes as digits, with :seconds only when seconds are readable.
8:02
